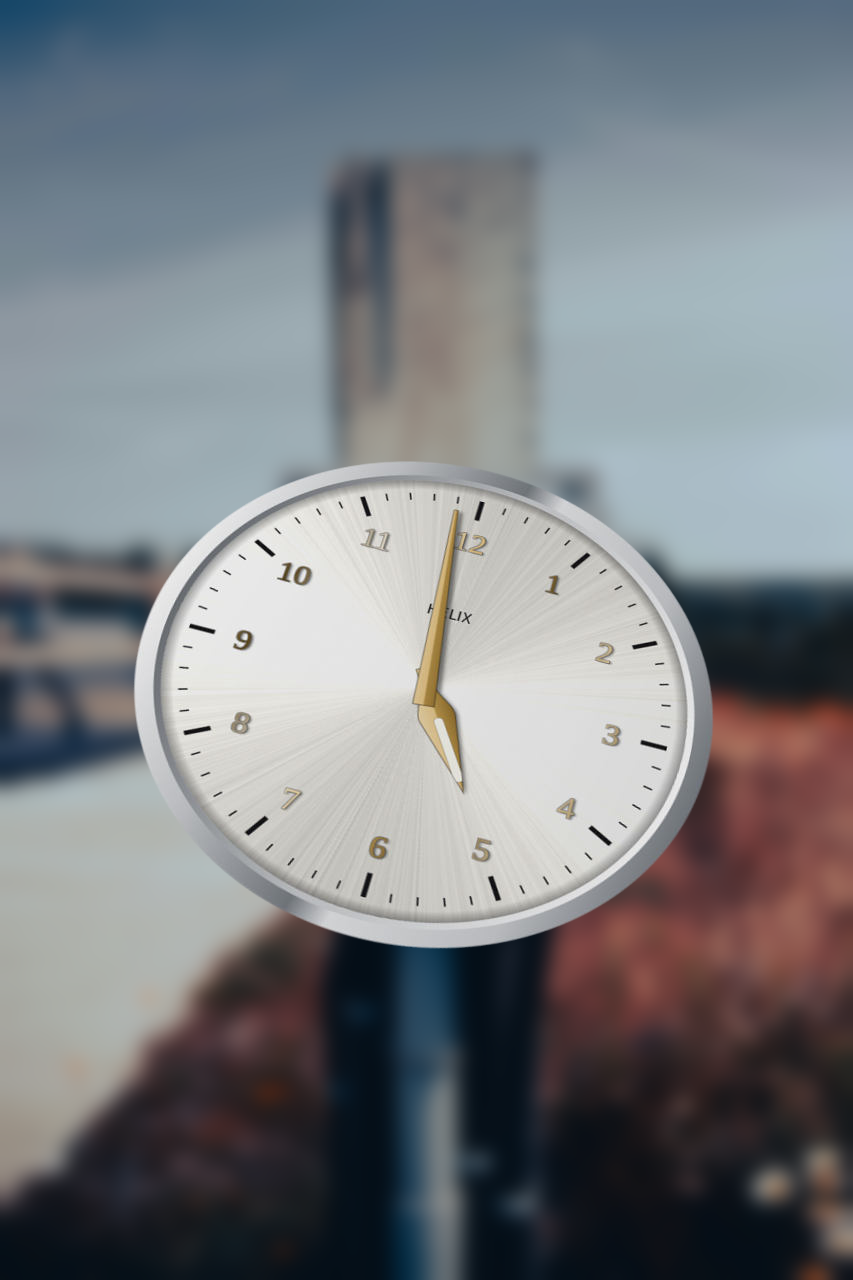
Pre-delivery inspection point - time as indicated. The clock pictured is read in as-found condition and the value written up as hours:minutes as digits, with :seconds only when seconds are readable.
4:59
